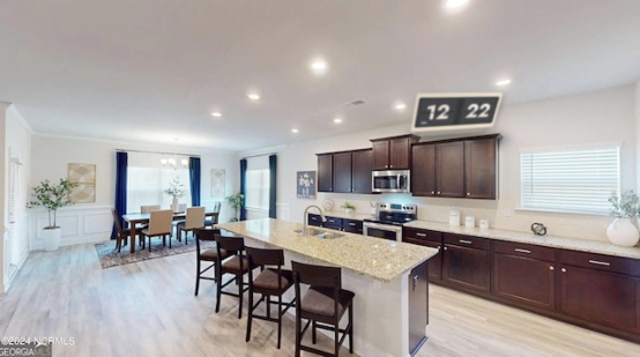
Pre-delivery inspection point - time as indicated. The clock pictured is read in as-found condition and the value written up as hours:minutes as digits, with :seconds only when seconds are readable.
12:22
